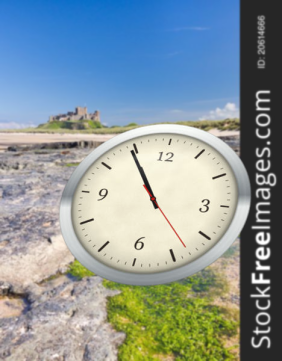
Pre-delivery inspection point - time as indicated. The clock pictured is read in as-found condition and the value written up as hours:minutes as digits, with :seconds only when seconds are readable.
10:54:23
